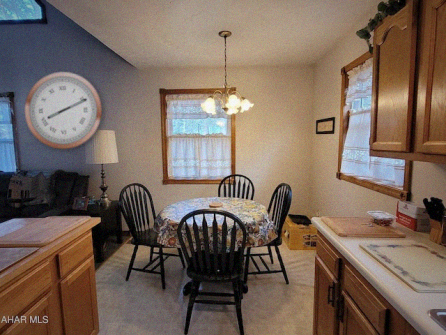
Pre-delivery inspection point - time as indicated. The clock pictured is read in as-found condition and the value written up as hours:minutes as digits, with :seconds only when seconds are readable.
8:11
